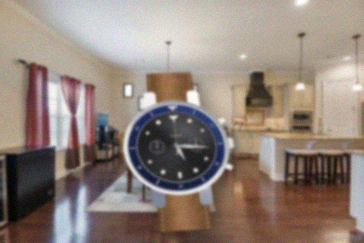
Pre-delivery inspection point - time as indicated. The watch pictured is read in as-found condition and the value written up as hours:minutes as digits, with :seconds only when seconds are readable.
5:16
